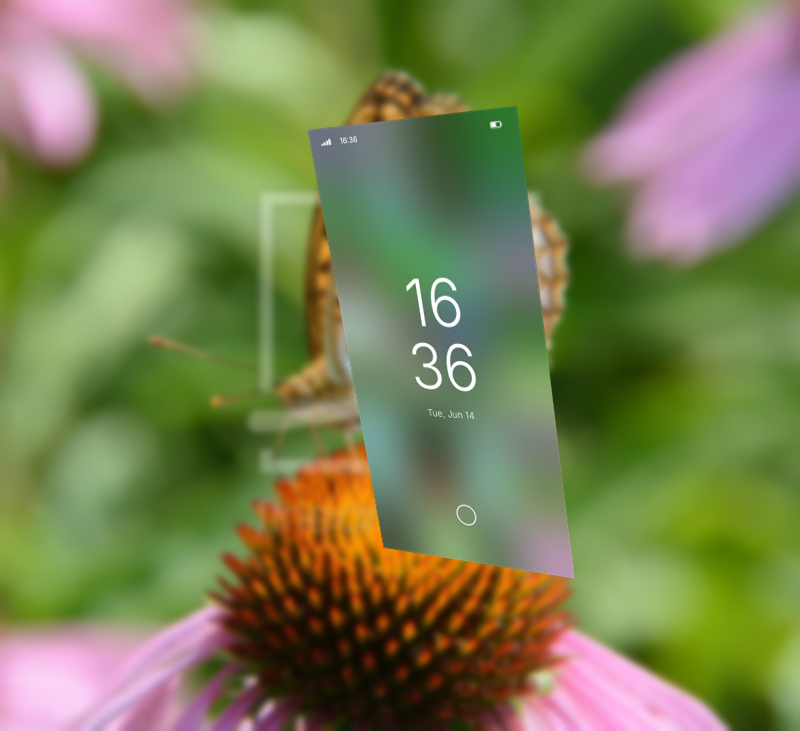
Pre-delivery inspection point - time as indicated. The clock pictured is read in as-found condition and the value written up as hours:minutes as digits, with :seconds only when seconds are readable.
16:36
